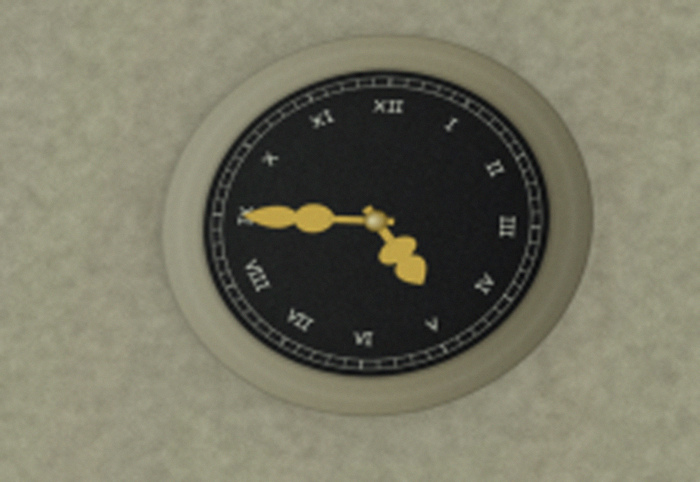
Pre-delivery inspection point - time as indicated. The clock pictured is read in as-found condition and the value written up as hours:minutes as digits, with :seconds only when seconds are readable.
4:45
